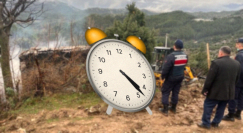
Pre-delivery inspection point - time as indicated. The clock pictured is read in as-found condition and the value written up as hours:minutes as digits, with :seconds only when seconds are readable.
4:23
